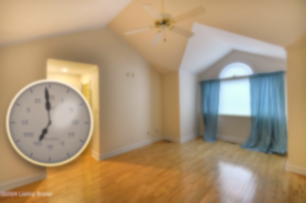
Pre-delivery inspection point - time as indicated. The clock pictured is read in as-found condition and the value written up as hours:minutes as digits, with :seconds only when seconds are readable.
6:59
